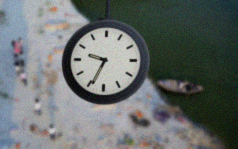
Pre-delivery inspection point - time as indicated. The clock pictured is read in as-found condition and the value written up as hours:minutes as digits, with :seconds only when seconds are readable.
9:34
